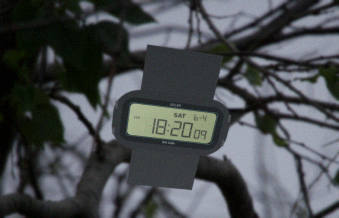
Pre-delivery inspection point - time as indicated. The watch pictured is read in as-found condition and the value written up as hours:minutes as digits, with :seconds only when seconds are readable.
18:20:09
